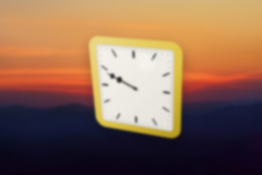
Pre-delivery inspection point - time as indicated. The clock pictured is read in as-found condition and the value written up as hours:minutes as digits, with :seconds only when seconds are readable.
9:49
